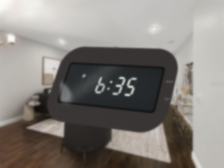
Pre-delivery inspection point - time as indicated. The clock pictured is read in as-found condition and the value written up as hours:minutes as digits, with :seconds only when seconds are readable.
6:35
